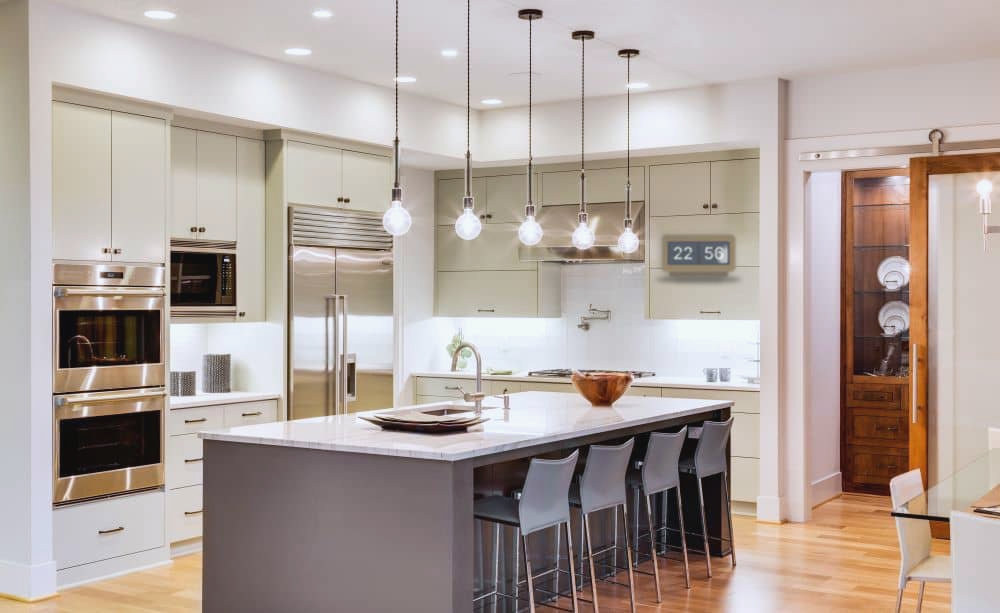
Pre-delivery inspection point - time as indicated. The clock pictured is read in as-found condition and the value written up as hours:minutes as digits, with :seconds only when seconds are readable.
22:56
